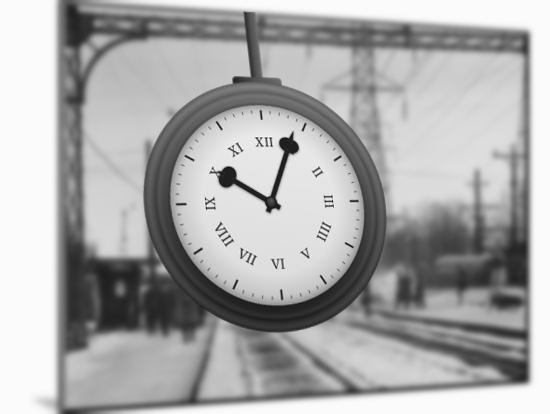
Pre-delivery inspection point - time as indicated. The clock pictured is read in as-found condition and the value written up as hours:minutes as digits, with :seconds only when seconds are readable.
10:04
